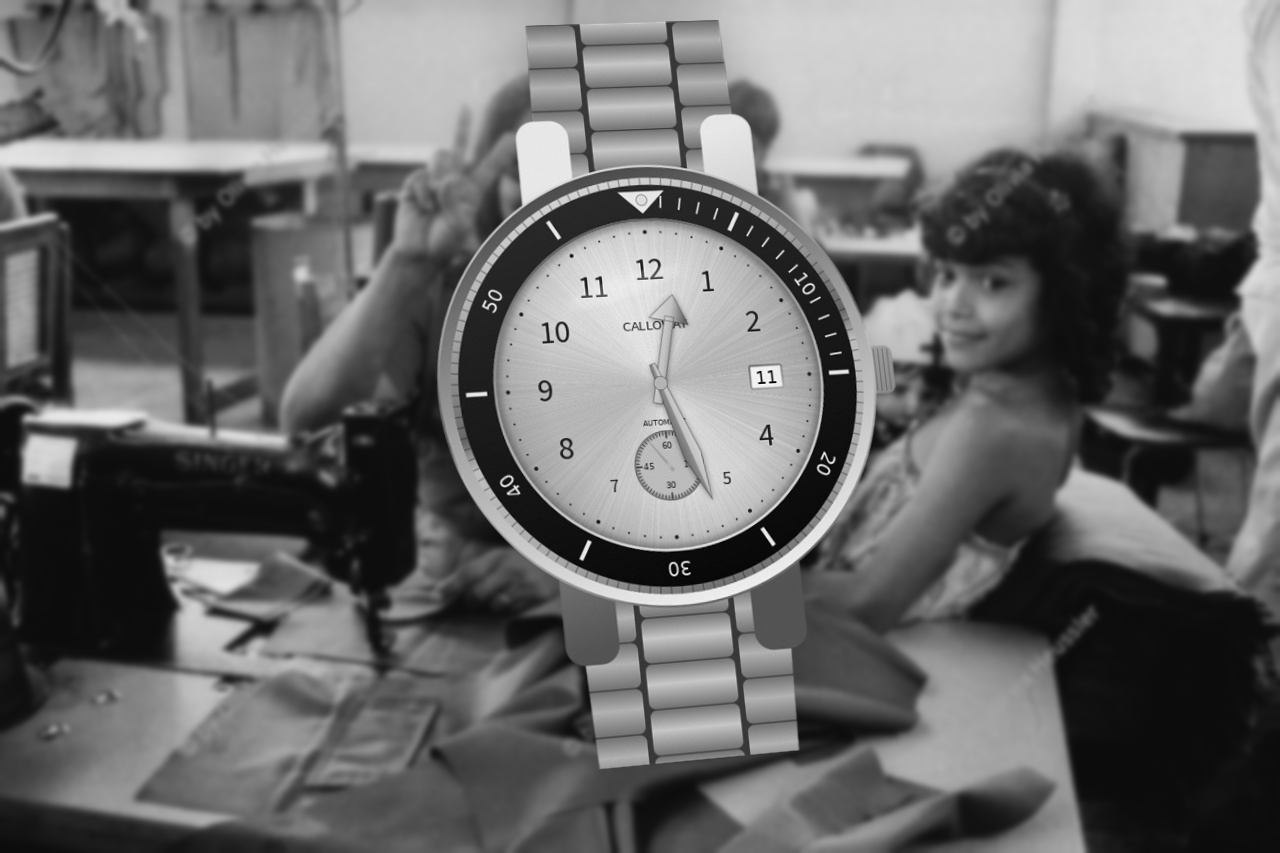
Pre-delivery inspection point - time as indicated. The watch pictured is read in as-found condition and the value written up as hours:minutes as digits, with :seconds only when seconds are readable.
12:26:54
